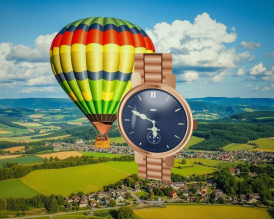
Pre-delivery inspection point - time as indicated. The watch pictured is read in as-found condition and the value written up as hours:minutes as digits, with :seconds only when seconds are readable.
5:49
